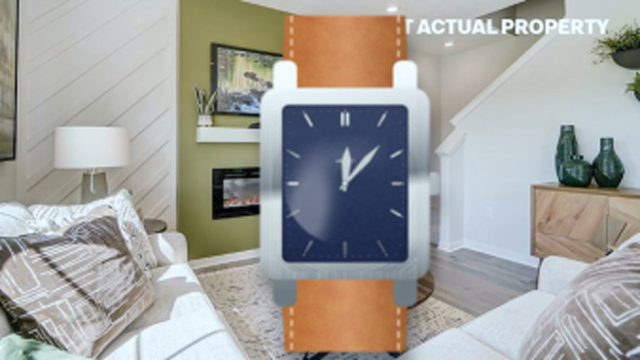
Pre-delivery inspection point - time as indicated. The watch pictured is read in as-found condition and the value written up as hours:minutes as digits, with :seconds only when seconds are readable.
12:07
